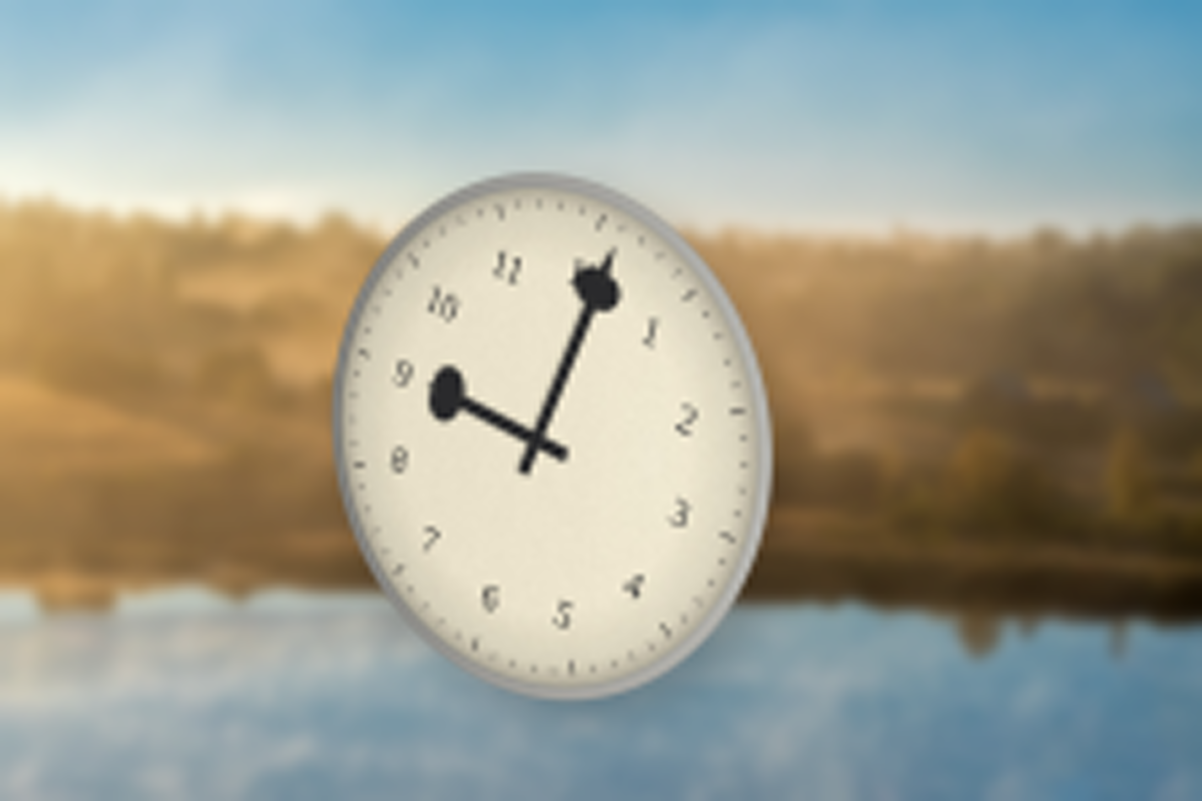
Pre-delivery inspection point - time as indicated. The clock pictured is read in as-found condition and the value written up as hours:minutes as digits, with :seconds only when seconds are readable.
9:01
